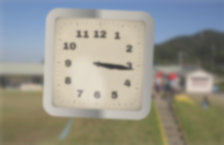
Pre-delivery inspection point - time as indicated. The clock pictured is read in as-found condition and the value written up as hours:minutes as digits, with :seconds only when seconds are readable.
3:16
